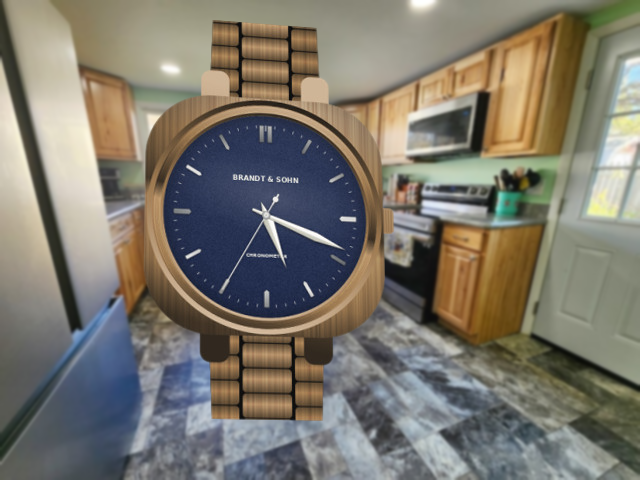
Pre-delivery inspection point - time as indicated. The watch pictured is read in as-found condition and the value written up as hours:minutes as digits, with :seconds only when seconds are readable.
5:18:35
